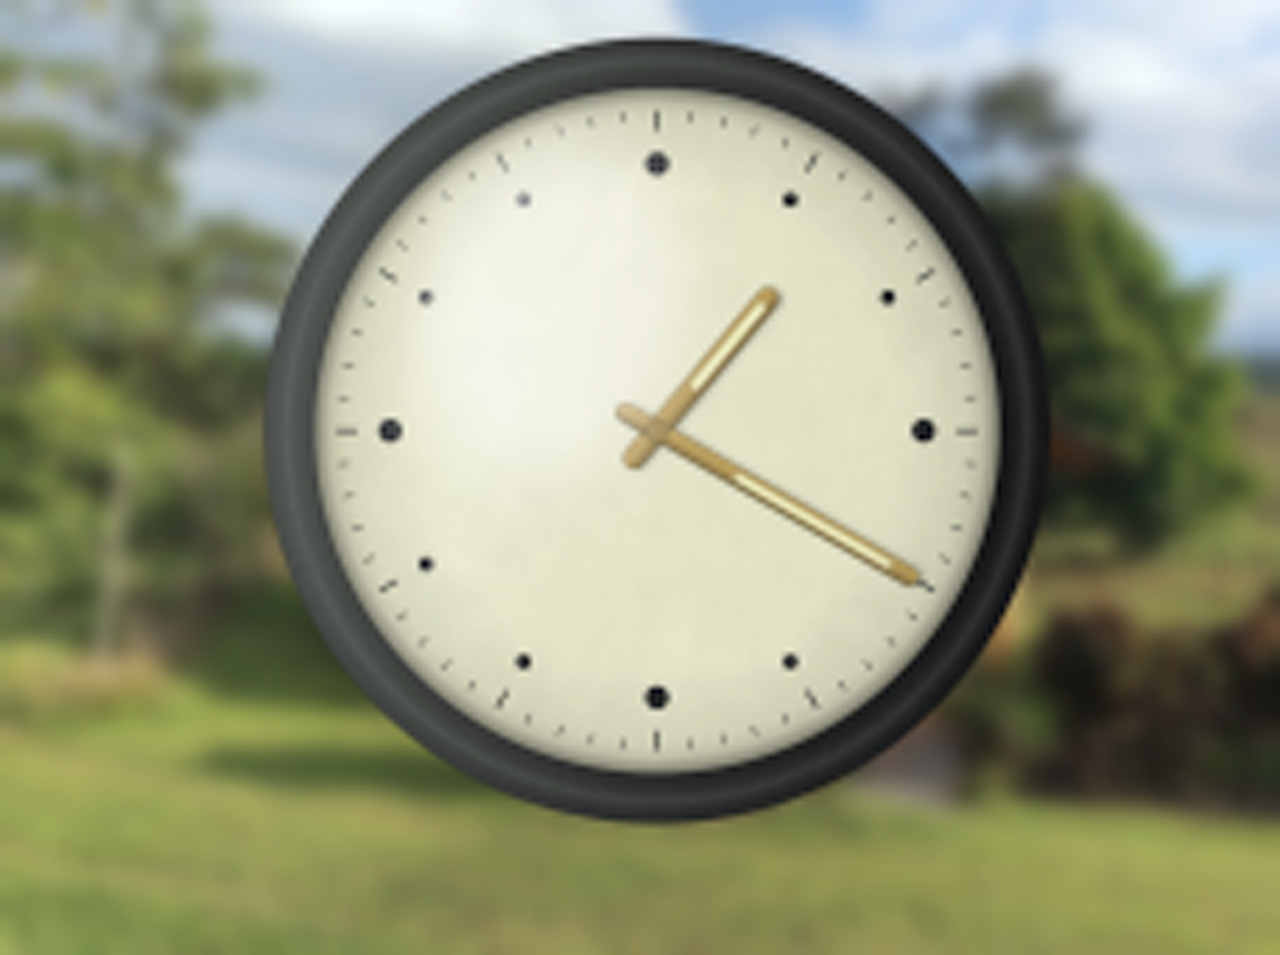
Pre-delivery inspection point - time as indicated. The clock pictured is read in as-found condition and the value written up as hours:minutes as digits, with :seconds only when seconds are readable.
1:20
